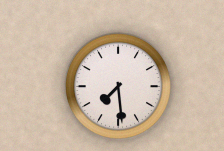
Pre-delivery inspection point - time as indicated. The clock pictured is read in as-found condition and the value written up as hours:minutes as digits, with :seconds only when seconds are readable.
7:29
